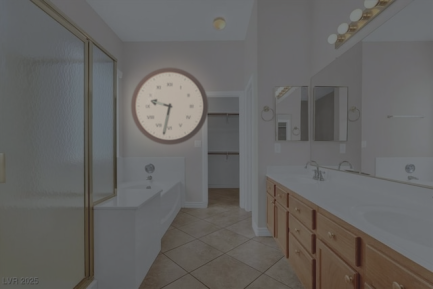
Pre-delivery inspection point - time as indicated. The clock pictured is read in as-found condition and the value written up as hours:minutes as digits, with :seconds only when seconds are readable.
9:32
